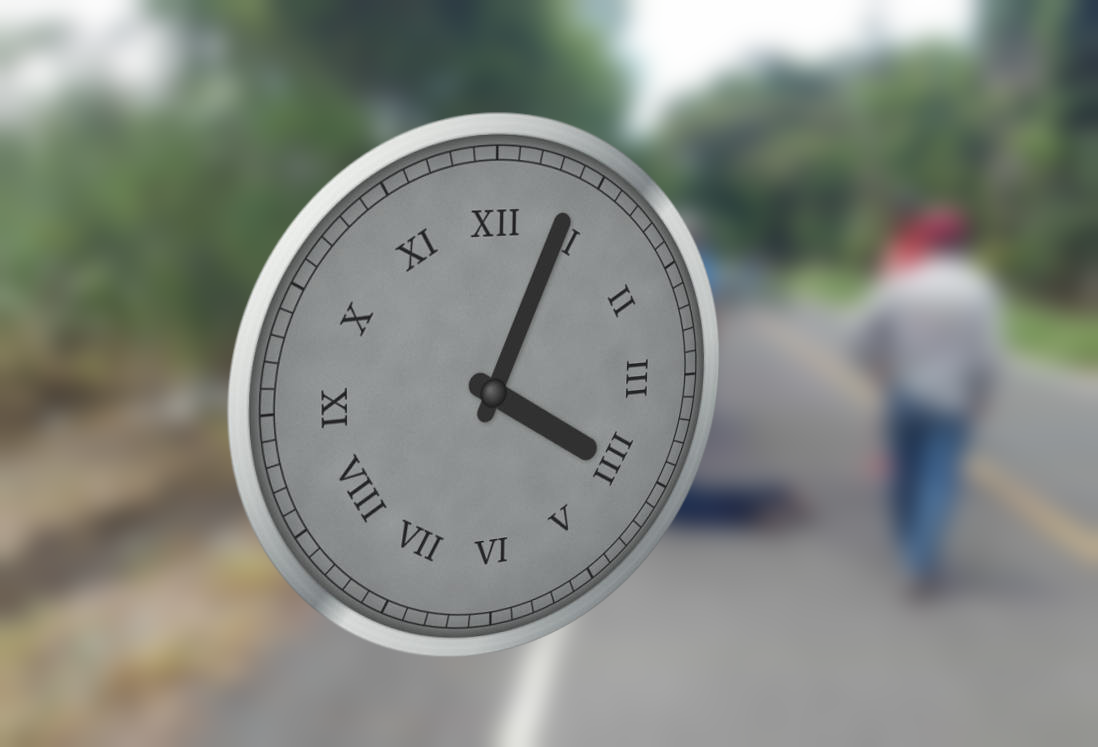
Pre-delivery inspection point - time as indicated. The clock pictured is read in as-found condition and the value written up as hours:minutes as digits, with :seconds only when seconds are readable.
4:04
